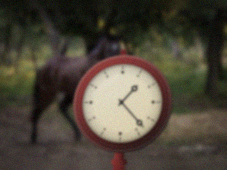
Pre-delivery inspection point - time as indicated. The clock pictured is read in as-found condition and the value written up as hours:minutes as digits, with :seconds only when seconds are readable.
1:23
